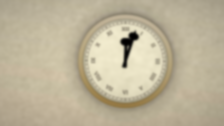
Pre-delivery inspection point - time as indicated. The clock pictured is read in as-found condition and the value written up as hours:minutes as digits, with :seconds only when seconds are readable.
12:03
